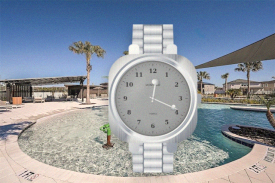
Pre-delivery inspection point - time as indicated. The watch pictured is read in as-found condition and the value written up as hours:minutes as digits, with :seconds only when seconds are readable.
12:19
